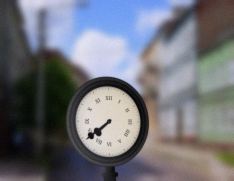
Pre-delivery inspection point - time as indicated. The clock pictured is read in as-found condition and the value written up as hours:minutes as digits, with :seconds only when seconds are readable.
7:39
